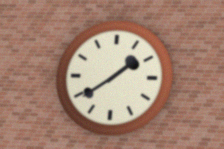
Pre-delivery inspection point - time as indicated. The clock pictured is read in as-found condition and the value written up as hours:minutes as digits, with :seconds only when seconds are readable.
1:39
